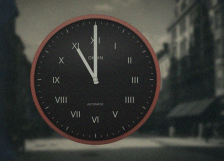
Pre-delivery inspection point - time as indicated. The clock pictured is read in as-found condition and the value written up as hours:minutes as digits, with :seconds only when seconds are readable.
11:00
